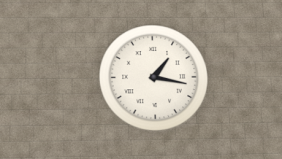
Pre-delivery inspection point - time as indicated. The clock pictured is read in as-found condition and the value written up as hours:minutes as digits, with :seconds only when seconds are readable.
1:17
